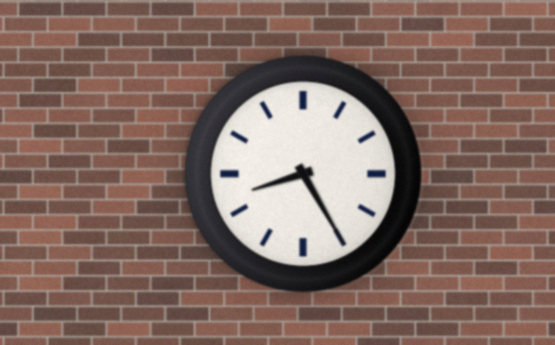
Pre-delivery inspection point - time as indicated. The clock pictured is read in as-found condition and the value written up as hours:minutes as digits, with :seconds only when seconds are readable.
8:25
